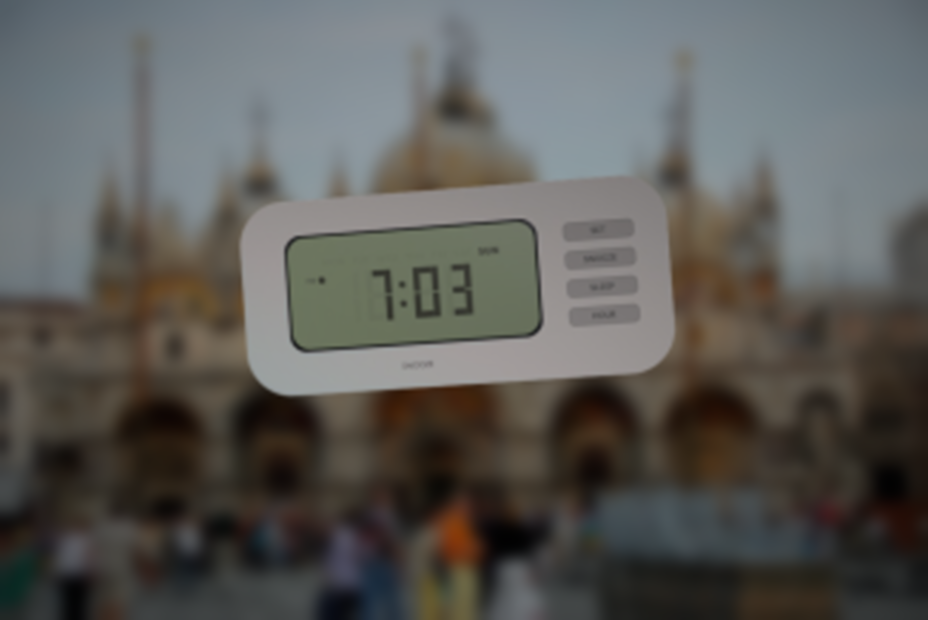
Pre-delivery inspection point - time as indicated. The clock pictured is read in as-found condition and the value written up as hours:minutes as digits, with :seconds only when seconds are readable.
7:03
